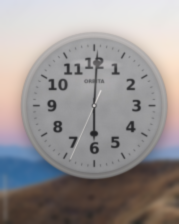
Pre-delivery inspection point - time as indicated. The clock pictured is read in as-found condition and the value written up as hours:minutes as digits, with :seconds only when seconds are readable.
6:00:34
